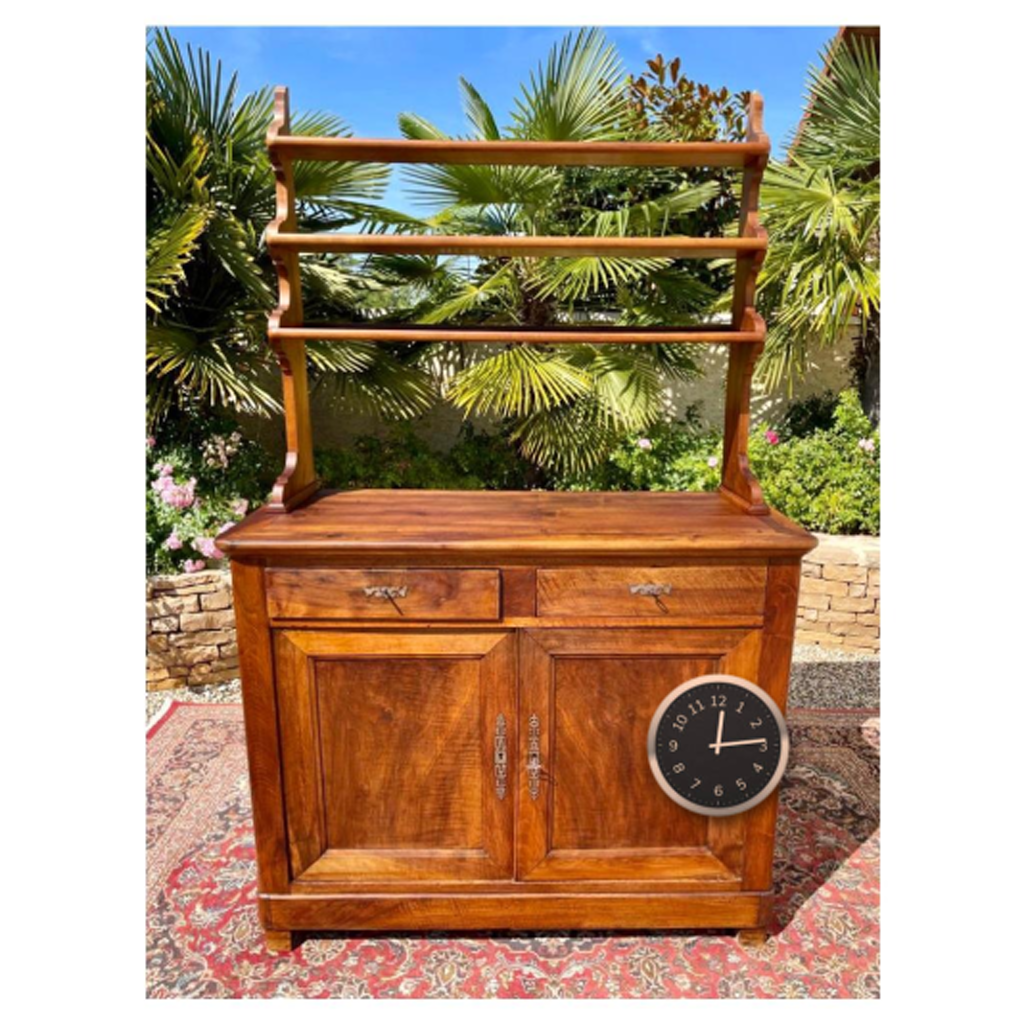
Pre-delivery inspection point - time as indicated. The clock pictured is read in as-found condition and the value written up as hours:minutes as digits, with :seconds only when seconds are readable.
12:14
